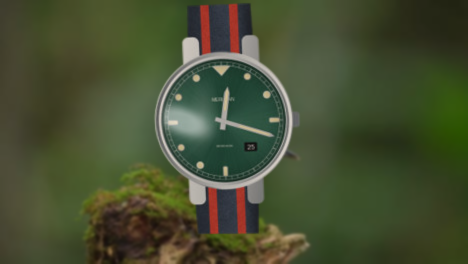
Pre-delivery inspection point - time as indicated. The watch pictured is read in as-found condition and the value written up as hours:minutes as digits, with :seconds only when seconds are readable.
12:18
